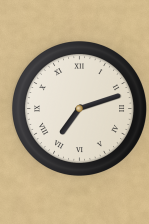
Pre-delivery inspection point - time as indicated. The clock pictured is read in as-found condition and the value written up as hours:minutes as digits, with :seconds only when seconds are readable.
7:12
